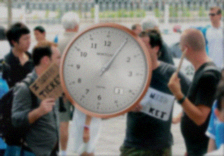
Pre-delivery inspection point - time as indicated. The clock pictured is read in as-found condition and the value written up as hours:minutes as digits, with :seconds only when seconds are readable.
1:05
